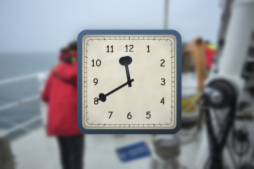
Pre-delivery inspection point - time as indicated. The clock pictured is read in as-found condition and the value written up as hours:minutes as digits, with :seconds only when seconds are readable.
11:40
